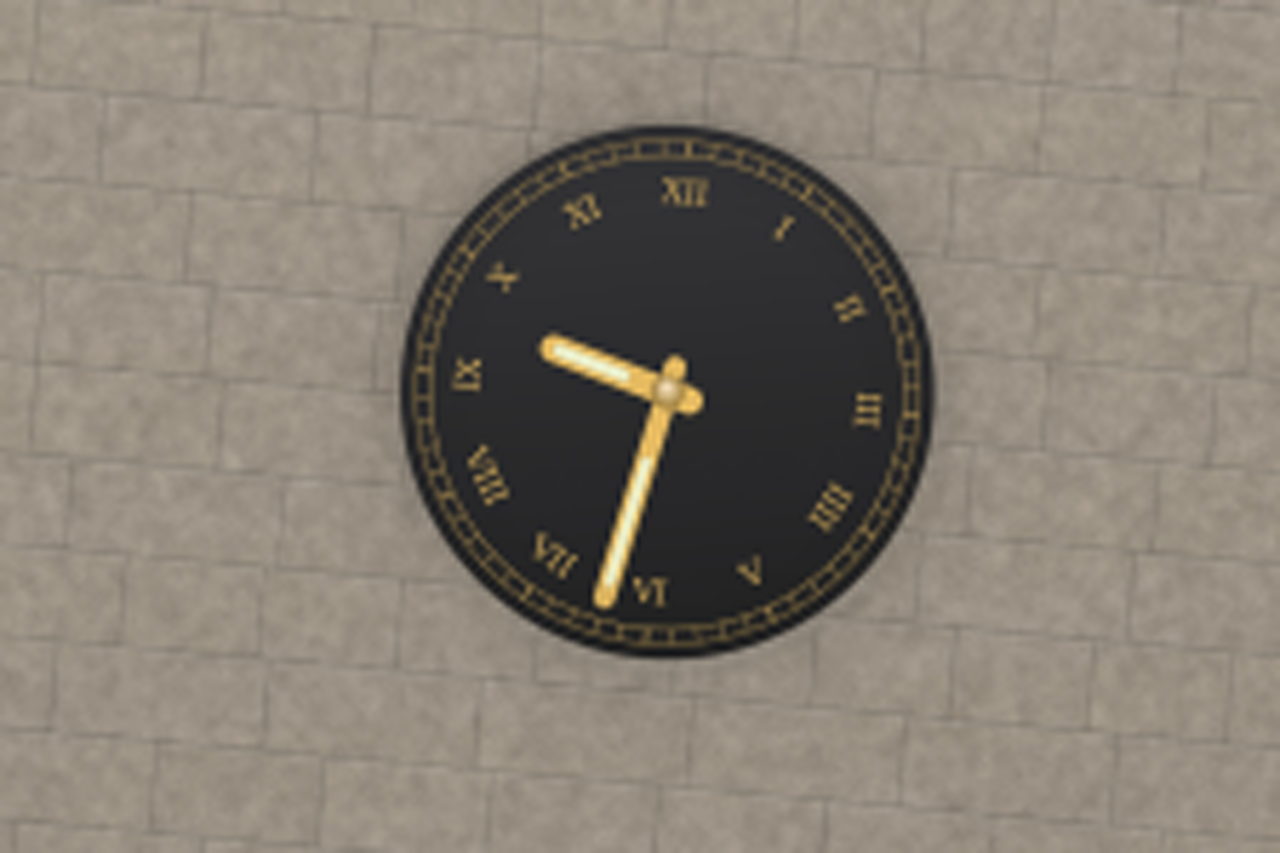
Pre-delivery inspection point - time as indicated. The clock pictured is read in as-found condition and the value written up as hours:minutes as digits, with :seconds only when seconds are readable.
9:32
